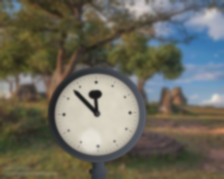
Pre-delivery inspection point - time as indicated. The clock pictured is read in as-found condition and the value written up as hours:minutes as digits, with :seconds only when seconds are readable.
11:53
